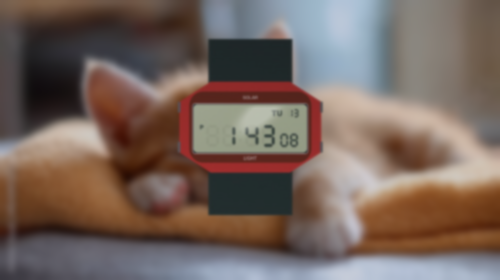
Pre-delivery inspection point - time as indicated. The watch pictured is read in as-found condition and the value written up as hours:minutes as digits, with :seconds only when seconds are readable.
1:43:08
